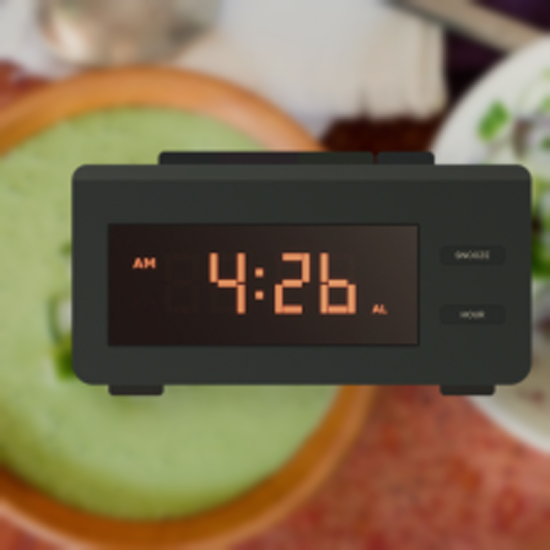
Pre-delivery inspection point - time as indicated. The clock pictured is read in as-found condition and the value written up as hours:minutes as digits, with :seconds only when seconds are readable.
4:26
